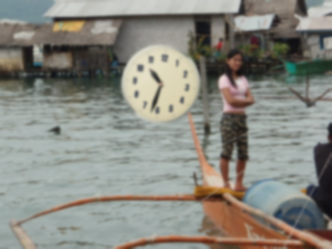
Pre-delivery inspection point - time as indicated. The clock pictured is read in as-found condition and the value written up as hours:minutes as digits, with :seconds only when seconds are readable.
10:32
